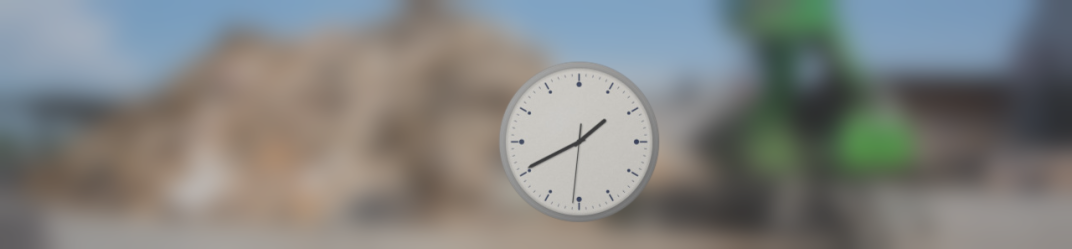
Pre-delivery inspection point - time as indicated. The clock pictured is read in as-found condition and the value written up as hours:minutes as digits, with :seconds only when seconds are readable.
1:40:31
